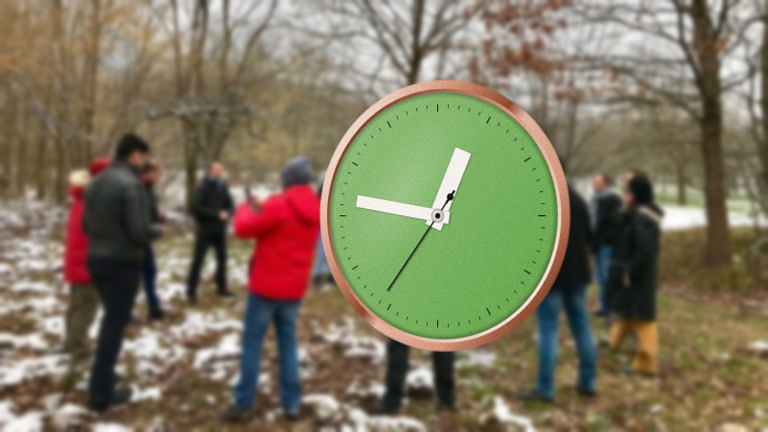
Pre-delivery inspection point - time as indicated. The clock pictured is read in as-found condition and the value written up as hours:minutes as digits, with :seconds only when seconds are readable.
12:46:36
